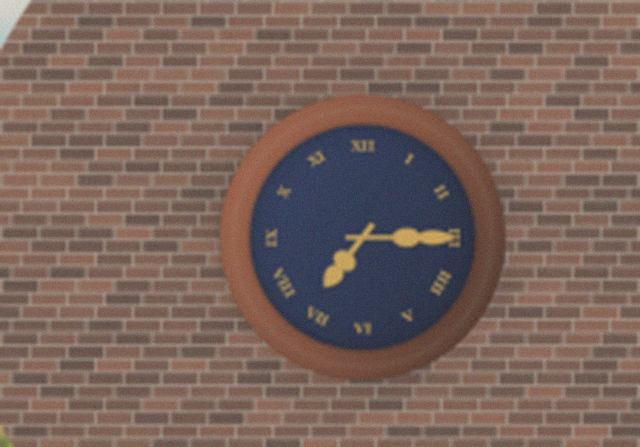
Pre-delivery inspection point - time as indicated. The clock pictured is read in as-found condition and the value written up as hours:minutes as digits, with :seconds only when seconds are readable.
7:15
